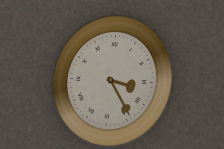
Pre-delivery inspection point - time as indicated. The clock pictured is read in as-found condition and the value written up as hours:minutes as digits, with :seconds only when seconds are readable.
3:24
